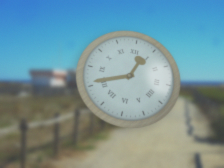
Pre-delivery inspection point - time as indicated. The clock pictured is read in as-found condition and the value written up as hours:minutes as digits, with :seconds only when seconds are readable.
12:41
